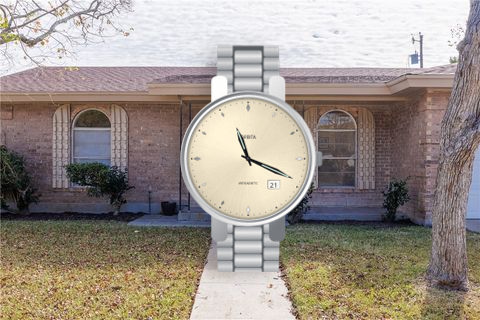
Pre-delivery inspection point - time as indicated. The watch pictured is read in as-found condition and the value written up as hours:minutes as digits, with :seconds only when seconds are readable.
11:19
